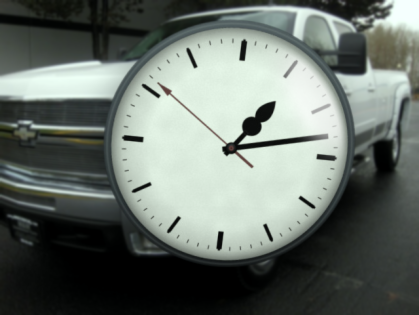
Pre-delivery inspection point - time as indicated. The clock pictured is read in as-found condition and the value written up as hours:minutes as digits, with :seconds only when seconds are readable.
1:12:51
